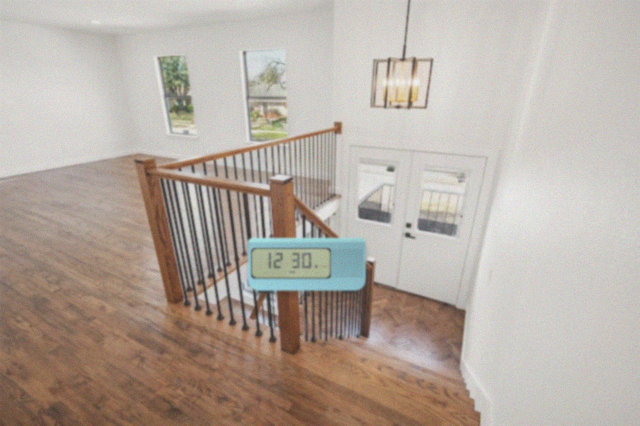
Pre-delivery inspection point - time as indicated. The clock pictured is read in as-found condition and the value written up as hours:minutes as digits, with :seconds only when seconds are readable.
12:30
